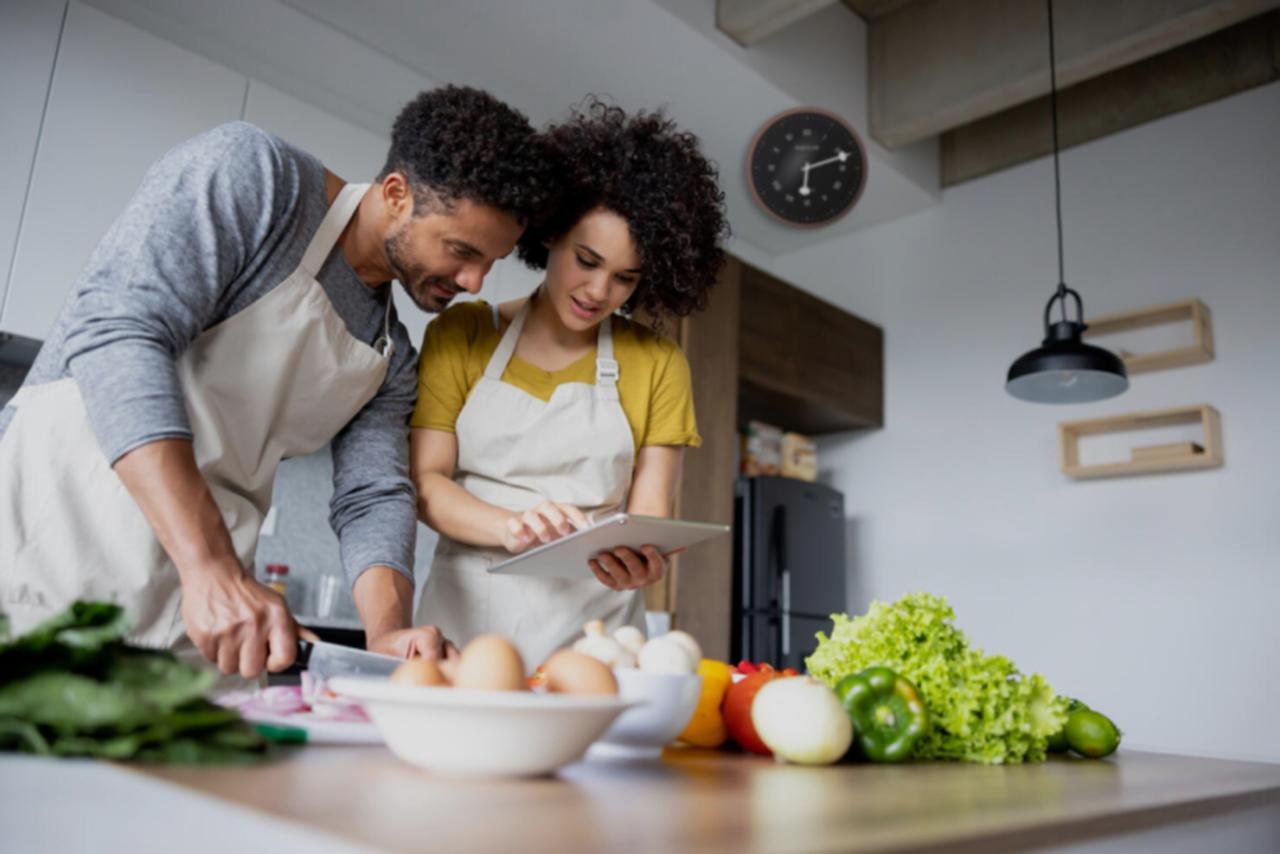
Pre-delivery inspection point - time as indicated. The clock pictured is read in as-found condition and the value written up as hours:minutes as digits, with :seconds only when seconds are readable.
6:12
